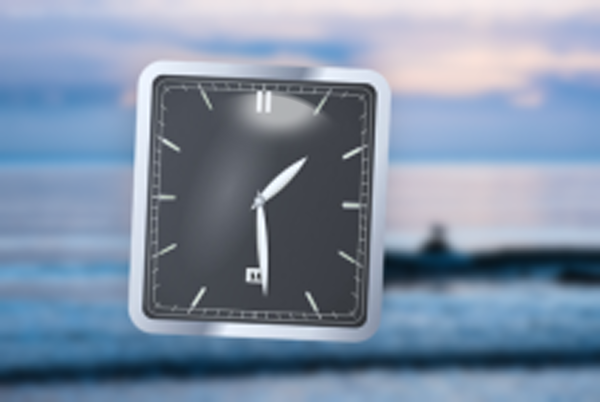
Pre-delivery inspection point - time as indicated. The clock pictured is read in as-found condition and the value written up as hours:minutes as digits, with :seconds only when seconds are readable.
1:29
